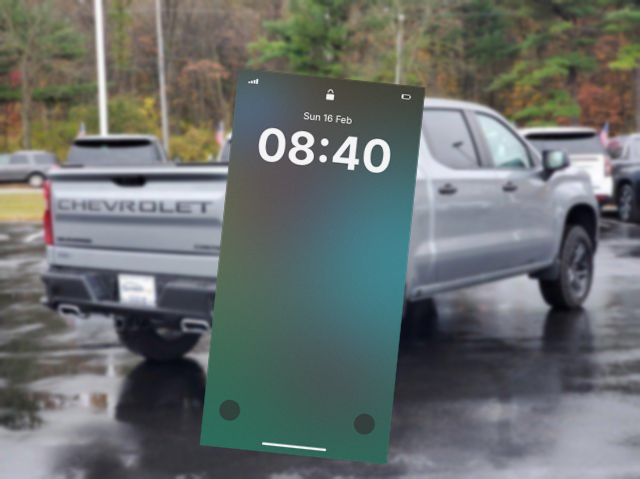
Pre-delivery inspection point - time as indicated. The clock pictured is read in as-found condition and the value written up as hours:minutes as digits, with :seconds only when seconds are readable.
8:40
